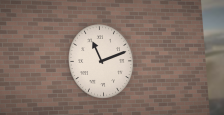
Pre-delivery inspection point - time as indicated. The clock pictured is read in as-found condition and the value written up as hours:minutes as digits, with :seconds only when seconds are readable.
11:12
